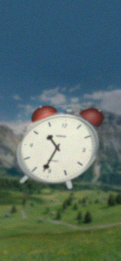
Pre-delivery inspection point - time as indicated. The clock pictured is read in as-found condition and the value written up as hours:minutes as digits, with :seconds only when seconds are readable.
10:32
